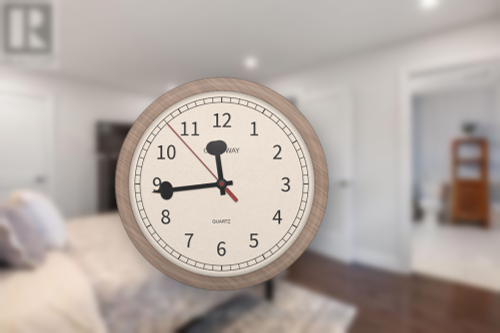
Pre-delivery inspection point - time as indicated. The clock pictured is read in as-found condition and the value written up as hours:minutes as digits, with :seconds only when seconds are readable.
11:43:53
